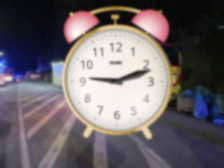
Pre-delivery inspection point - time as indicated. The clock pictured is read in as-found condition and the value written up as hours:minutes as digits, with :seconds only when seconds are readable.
9:12
